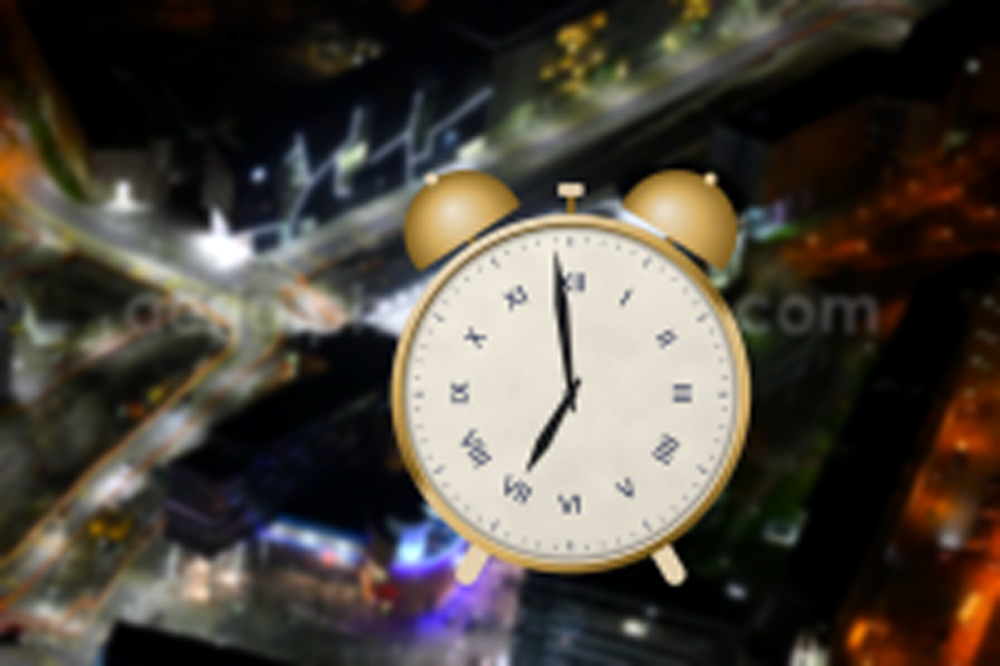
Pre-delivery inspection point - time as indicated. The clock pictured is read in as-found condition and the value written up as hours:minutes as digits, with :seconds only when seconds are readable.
6:59
